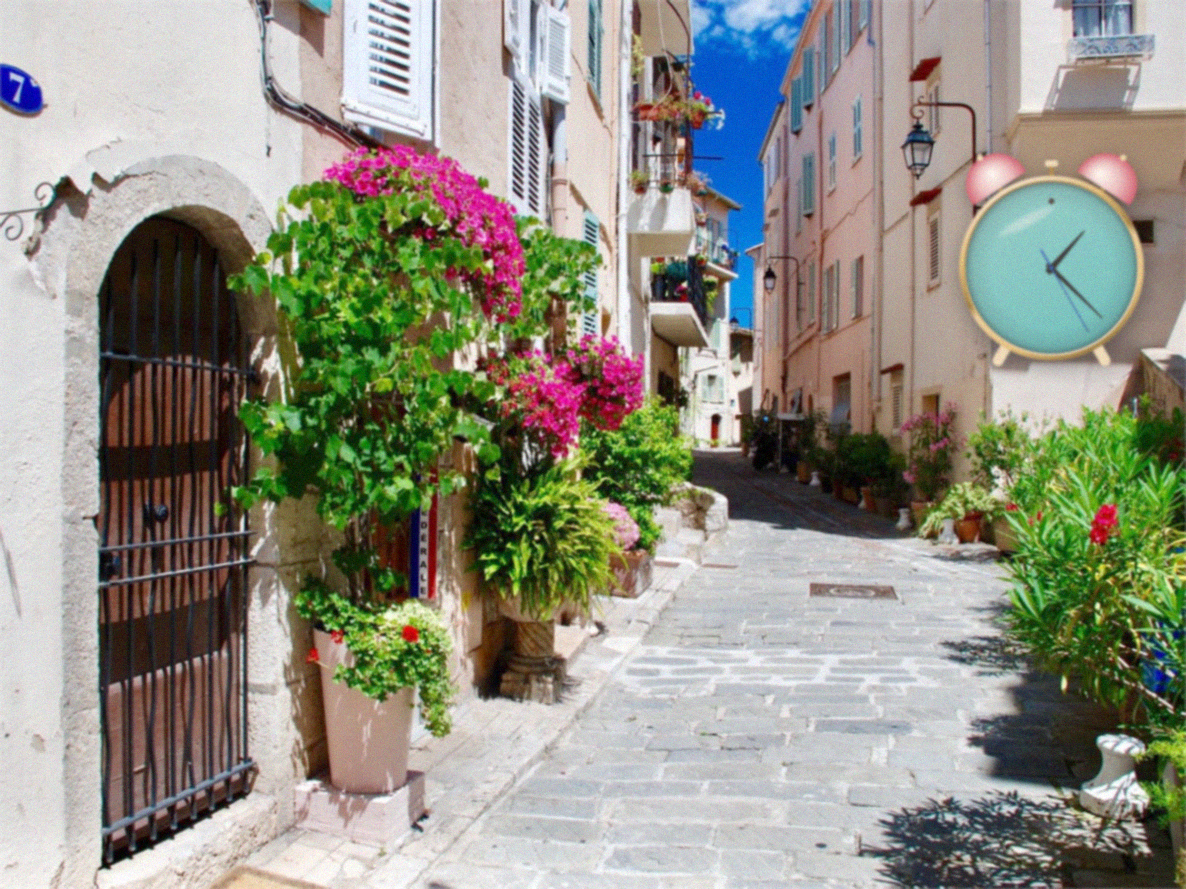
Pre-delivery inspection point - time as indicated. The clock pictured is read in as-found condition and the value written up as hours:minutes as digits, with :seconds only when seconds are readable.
1:22:25
